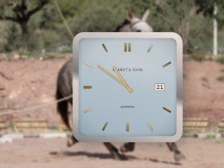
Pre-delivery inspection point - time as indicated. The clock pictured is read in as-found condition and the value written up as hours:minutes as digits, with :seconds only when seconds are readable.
10:51
